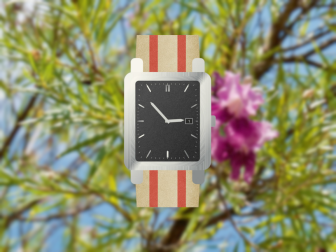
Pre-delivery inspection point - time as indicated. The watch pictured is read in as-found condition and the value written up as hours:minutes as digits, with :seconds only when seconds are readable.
2:53
